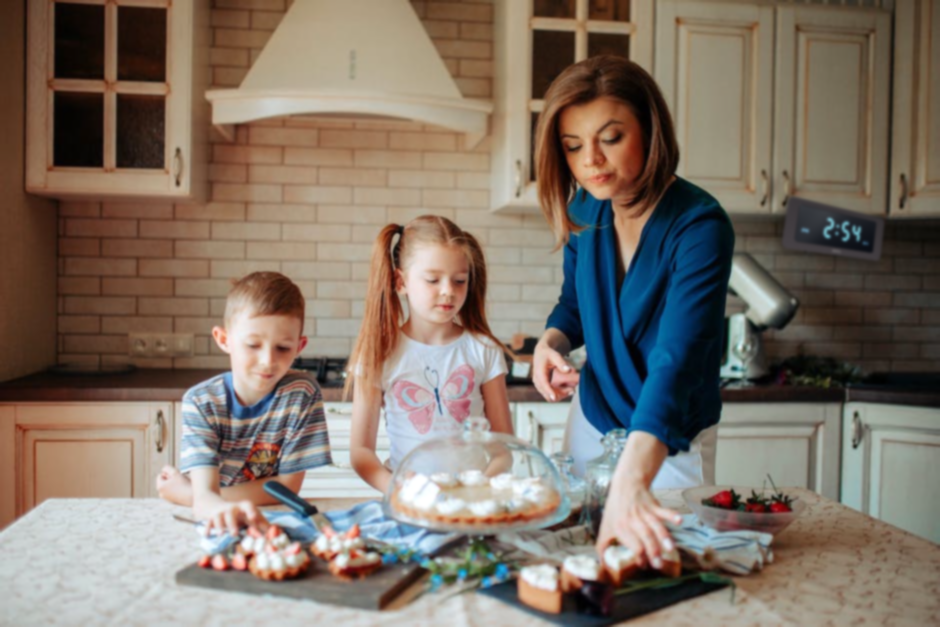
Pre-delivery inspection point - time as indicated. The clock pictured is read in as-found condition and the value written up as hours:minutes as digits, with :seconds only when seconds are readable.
2:54
